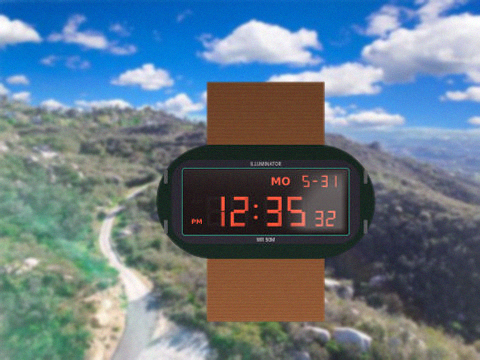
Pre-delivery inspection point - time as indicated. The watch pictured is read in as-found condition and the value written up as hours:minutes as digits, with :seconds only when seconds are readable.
12:35:32
